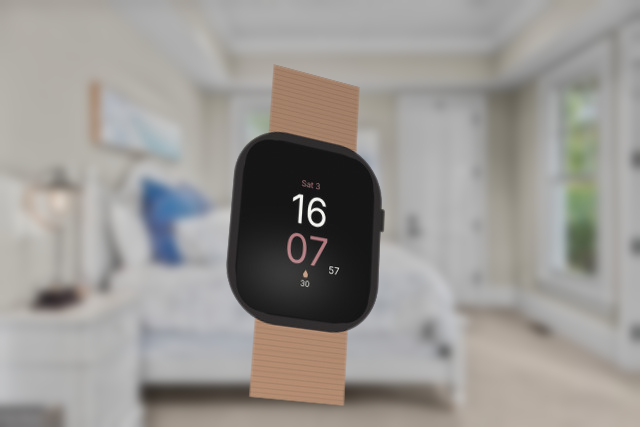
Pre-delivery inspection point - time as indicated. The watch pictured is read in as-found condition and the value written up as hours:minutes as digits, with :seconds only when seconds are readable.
16:07:57
